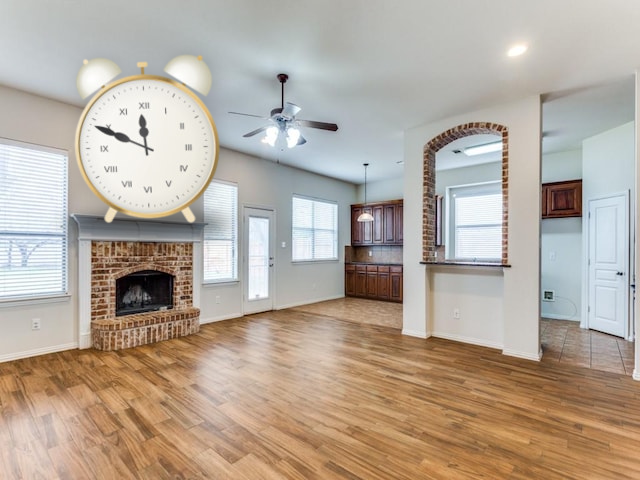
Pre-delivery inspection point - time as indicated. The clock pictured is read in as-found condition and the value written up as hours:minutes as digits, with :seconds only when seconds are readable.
11:49
